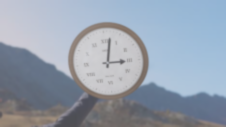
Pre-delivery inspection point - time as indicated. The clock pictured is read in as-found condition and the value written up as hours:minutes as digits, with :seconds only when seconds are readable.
3:02
